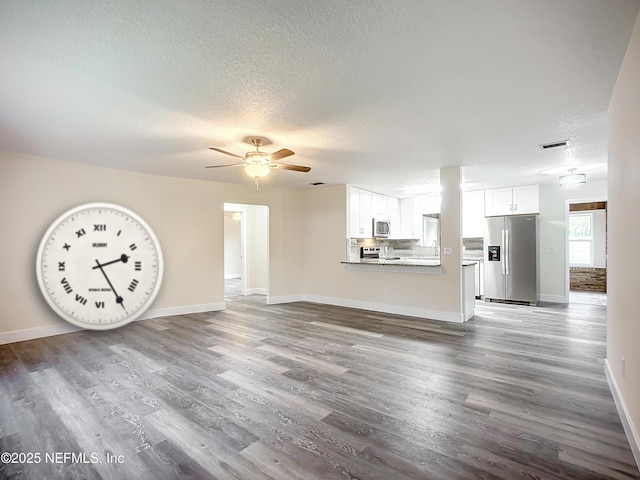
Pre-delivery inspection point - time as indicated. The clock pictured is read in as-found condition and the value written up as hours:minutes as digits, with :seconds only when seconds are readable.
2:25
